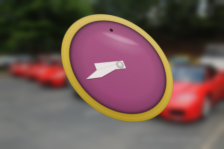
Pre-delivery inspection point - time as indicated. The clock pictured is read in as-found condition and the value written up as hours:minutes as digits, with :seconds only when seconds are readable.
8:41
